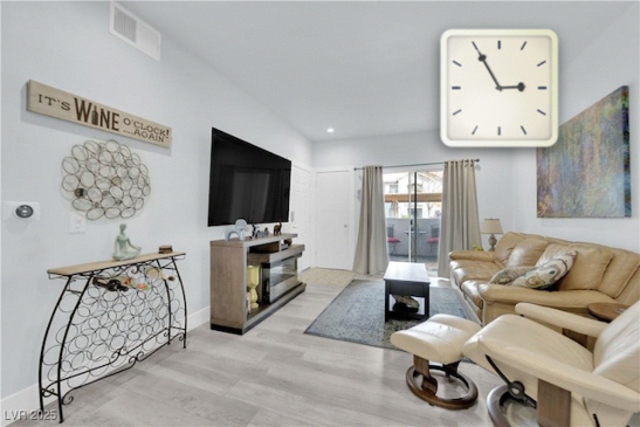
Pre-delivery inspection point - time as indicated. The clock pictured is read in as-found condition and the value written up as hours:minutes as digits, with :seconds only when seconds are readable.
2:55
